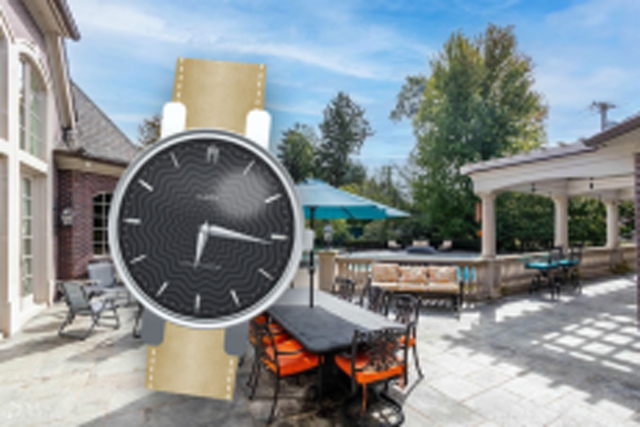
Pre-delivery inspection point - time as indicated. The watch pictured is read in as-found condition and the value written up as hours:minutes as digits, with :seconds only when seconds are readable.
6:16
